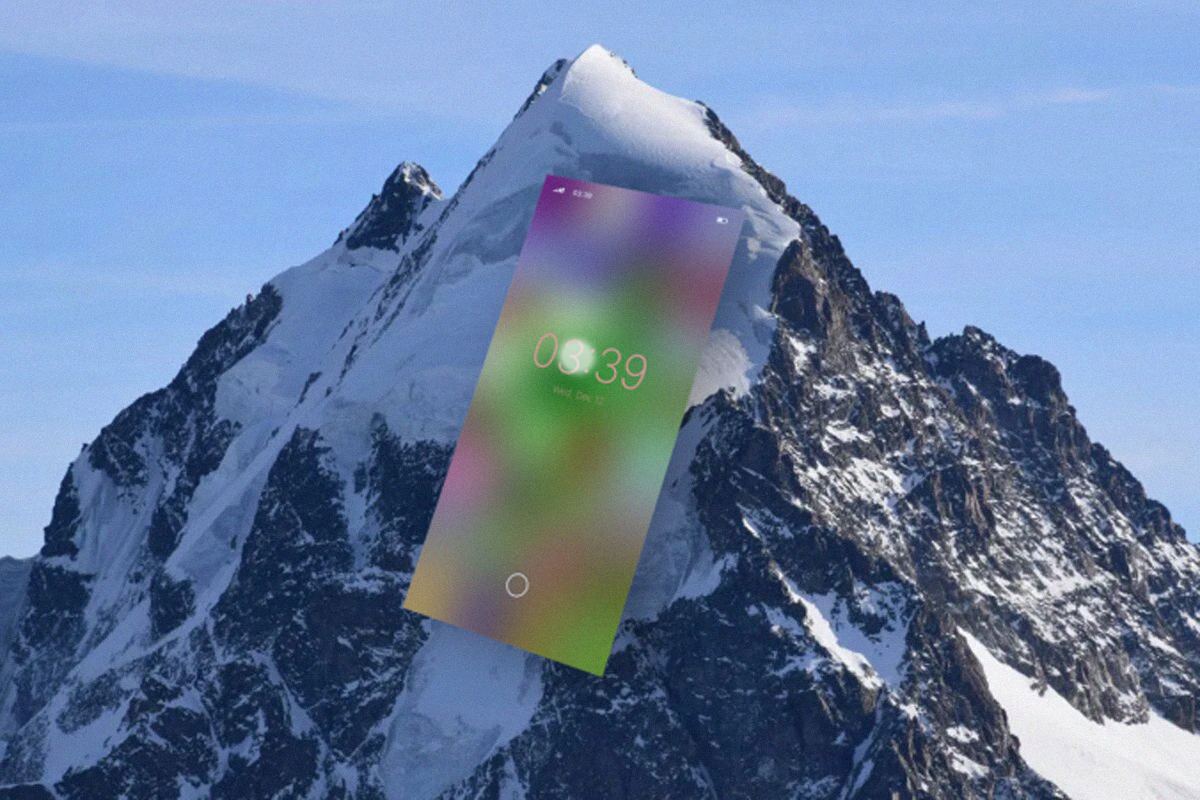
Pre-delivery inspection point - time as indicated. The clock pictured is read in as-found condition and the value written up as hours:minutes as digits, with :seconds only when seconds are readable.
3:39
